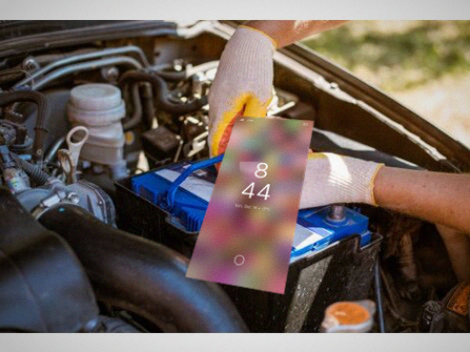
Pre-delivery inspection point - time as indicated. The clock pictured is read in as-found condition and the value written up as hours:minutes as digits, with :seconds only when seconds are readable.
8:44
